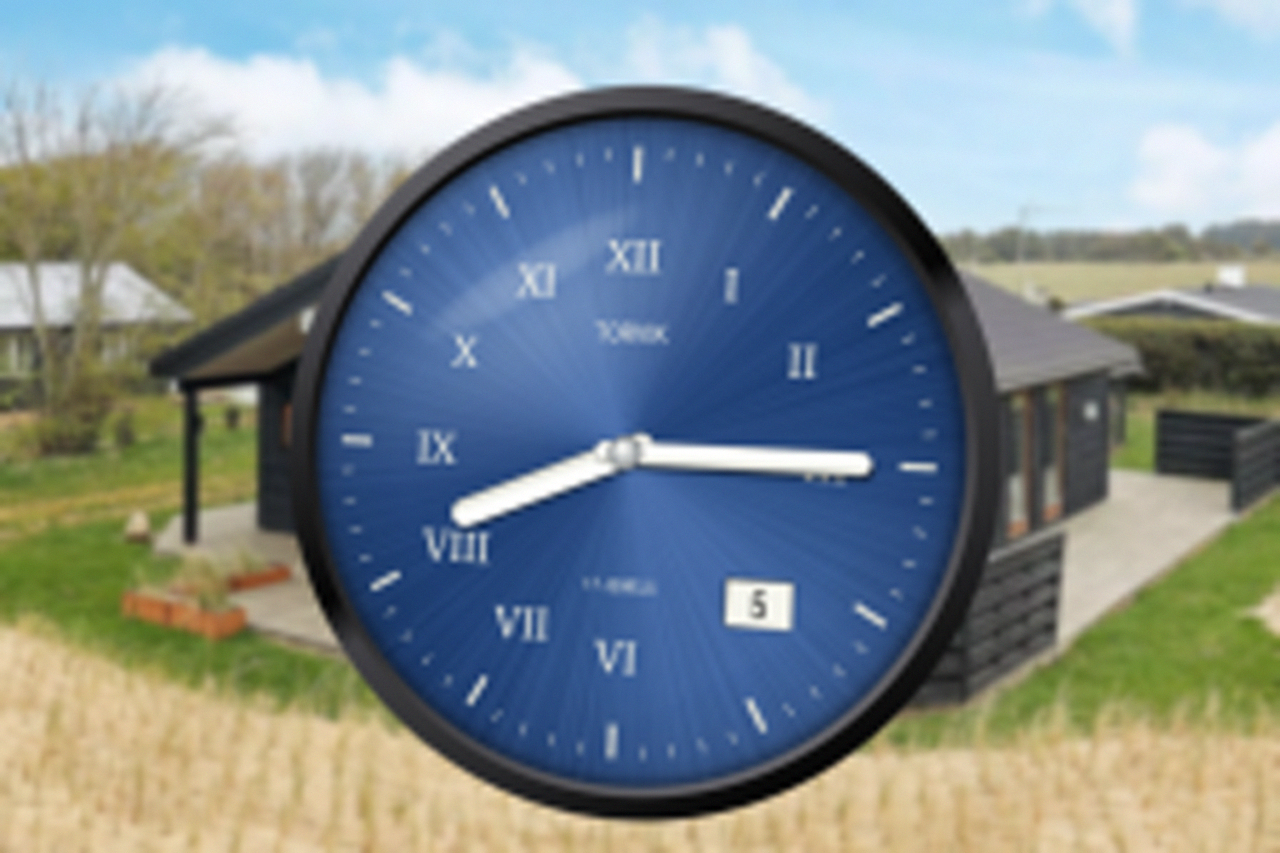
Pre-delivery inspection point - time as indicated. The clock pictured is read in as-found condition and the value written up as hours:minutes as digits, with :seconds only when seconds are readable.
8:15
